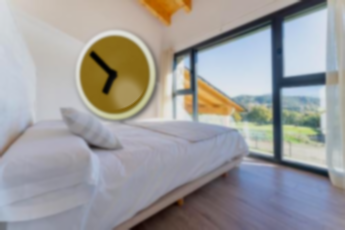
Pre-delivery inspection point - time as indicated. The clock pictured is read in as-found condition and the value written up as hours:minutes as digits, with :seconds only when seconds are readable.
6:52
